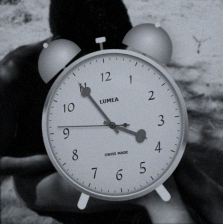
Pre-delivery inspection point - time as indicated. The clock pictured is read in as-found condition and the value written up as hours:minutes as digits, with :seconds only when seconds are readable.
3:54:46
